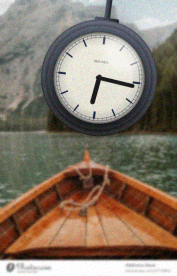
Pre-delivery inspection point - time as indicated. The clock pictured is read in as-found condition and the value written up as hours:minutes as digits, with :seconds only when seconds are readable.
6:16
